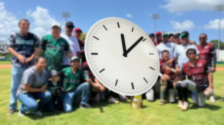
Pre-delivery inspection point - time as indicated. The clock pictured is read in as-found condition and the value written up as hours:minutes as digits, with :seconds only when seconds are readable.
12:09
